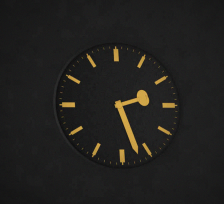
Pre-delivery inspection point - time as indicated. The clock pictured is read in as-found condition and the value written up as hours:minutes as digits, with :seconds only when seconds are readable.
2:27
